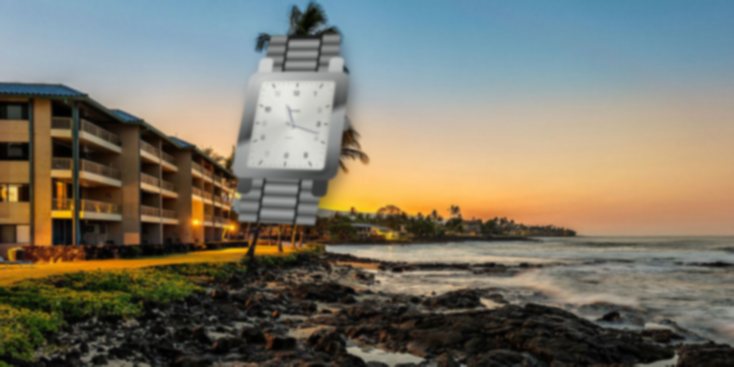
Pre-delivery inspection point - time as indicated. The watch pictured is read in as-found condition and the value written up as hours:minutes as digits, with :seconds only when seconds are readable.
11:18
